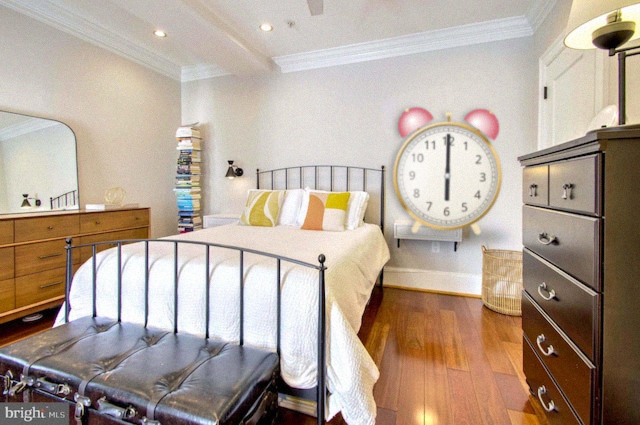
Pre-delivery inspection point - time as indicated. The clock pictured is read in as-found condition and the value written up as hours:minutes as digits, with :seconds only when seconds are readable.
6:00
